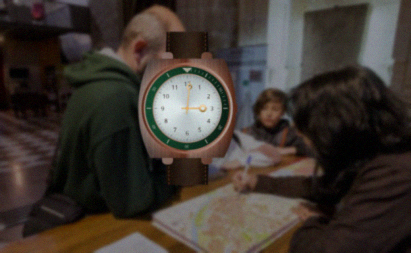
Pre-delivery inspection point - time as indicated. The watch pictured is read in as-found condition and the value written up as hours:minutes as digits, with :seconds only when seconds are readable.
3:01
